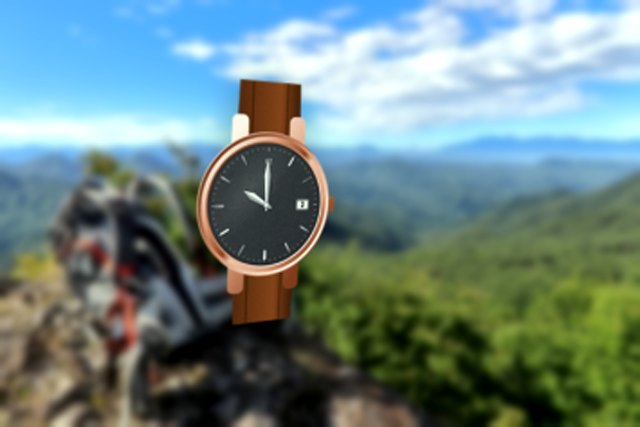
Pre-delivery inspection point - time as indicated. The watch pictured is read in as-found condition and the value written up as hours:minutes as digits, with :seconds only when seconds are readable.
10:00
